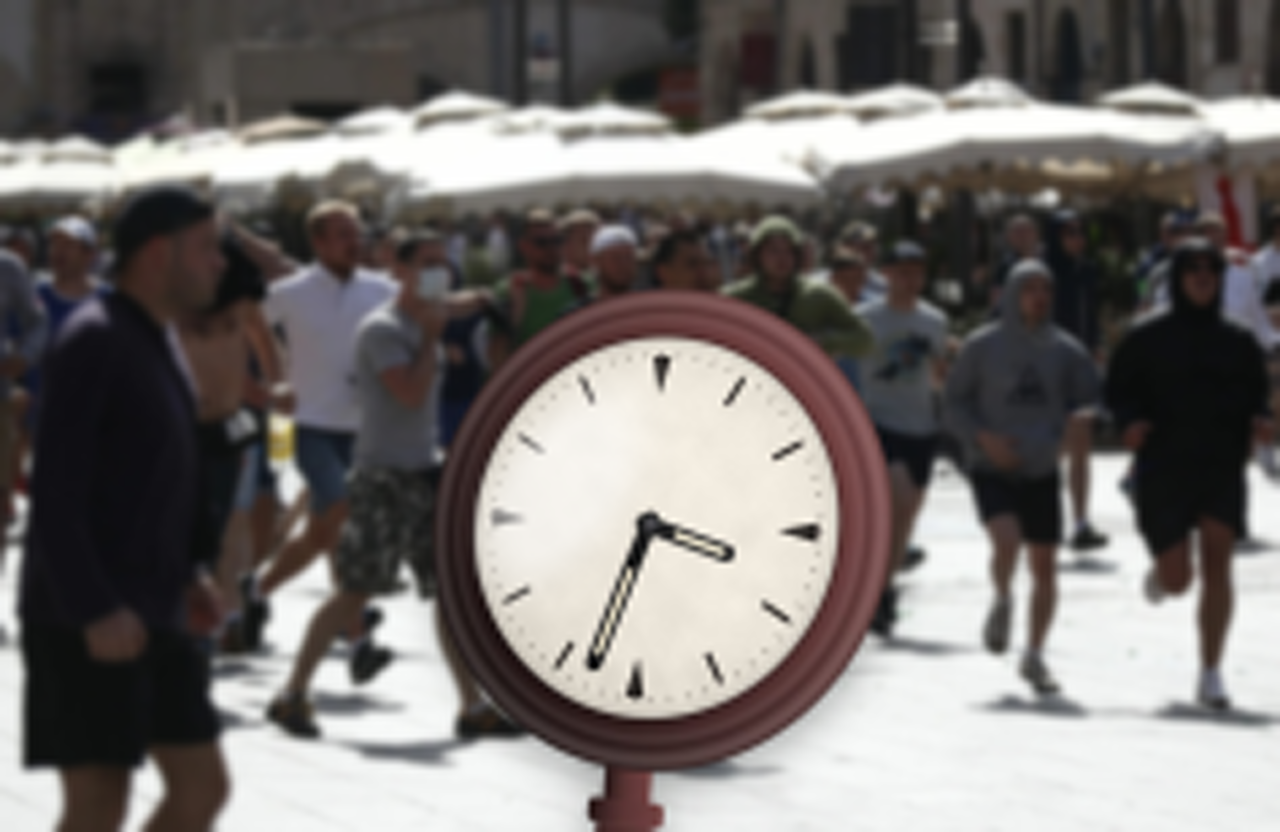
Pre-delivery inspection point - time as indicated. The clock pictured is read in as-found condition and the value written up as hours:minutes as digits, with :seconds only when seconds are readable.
3:33
